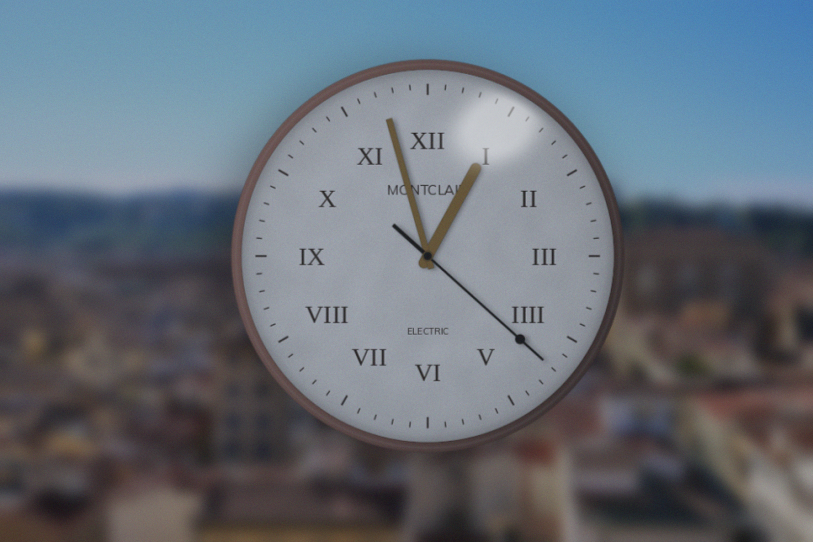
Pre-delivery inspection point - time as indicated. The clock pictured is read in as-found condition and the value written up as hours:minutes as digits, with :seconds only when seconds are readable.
12:57:22
